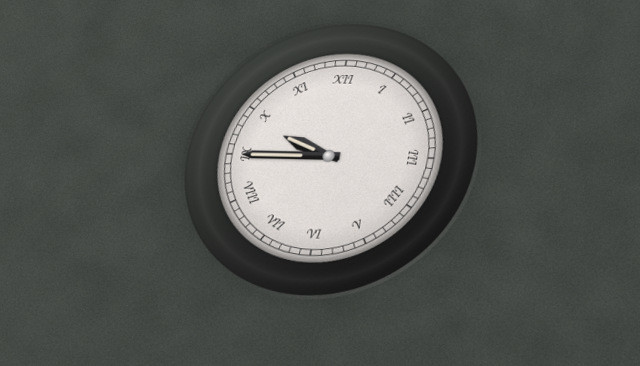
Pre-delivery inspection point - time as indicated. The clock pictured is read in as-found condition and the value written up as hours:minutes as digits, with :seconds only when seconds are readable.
9:45
